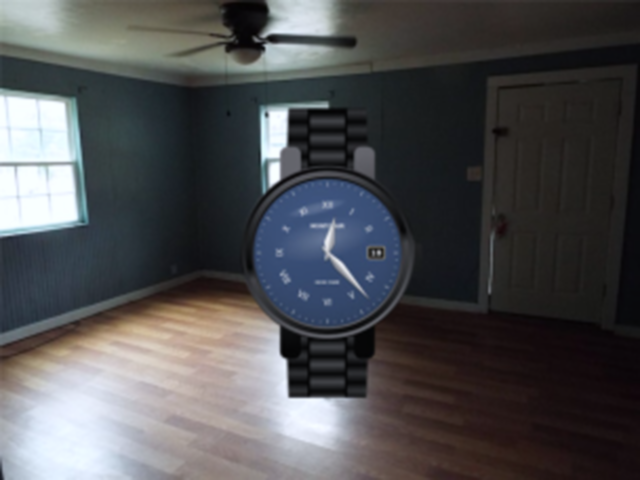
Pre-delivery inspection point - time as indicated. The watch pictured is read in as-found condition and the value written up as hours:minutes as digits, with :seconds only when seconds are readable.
12:23
